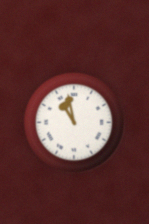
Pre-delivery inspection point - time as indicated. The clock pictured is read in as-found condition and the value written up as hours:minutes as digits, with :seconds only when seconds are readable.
10:58
